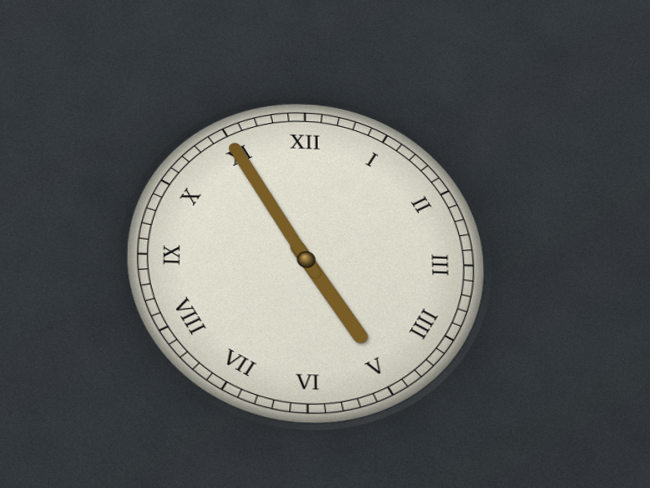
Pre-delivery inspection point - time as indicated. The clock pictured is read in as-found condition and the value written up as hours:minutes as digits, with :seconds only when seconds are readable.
4:55
